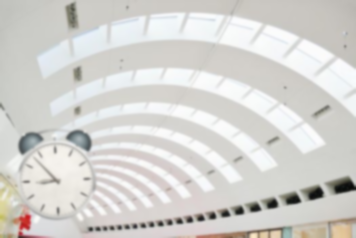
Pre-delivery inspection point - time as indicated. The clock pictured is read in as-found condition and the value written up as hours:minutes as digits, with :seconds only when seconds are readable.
8:53
